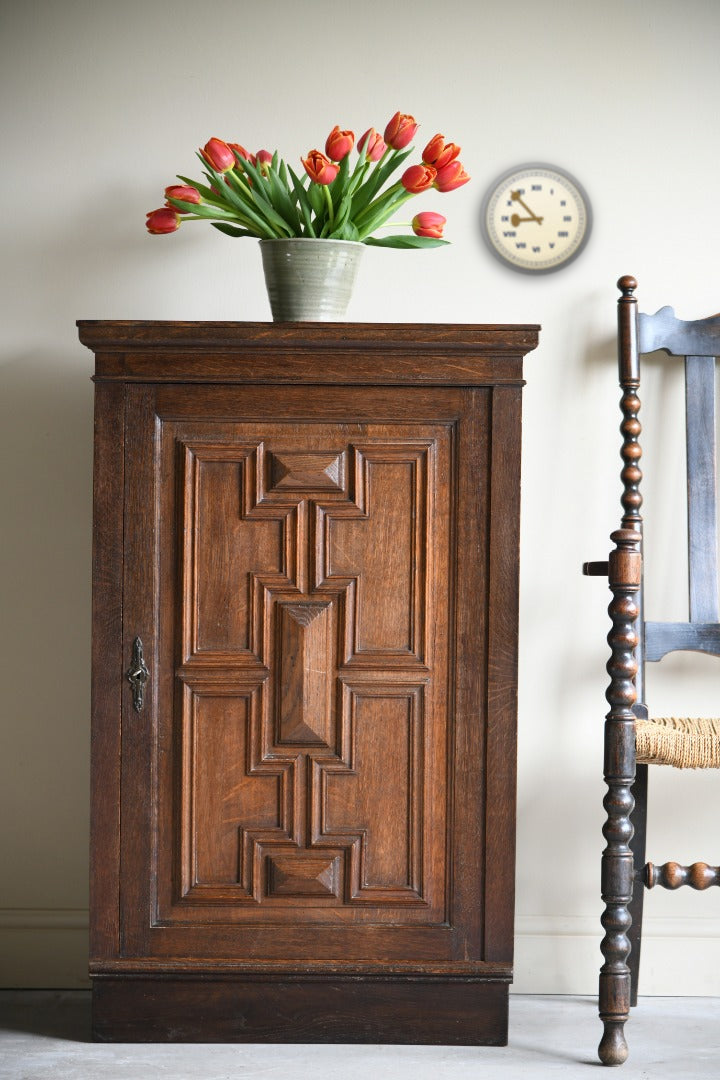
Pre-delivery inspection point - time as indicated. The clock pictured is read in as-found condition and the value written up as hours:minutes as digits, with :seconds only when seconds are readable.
8:53
